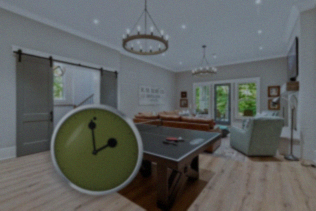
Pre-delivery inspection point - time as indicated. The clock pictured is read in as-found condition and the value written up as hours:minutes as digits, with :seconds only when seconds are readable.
1:59
